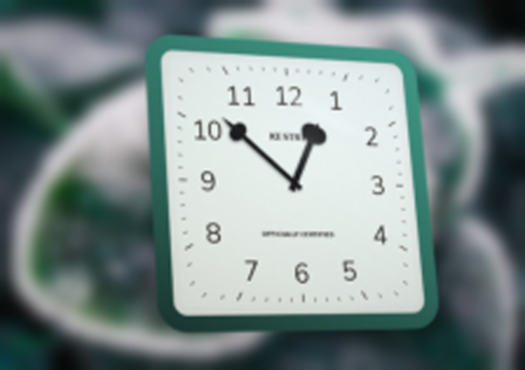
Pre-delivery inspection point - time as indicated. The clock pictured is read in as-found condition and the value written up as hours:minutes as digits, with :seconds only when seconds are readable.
12:52
